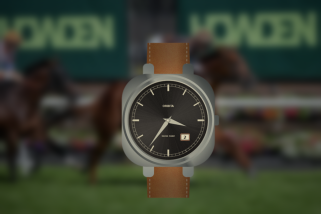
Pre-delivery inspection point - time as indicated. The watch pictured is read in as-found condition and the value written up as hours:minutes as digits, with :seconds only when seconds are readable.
3:36
